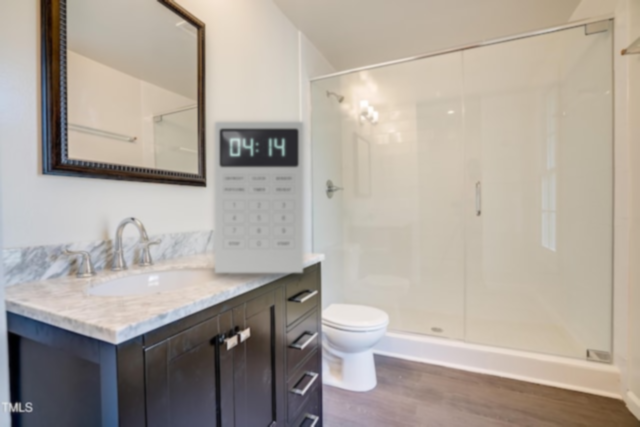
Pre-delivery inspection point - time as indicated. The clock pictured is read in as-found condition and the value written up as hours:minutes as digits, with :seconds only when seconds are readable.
4:14
